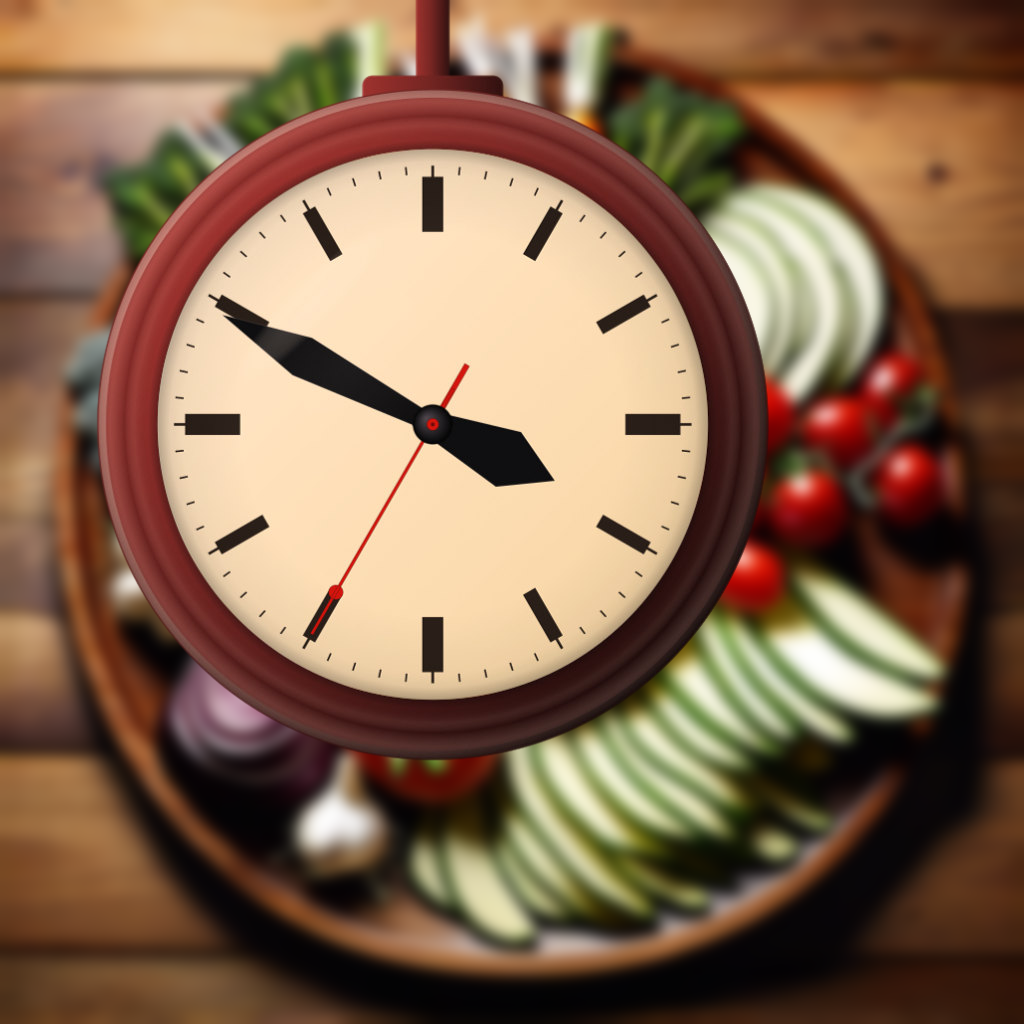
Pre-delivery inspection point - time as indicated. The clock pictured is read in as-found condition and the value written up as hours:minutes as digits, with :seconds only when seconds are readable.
3:49:35
